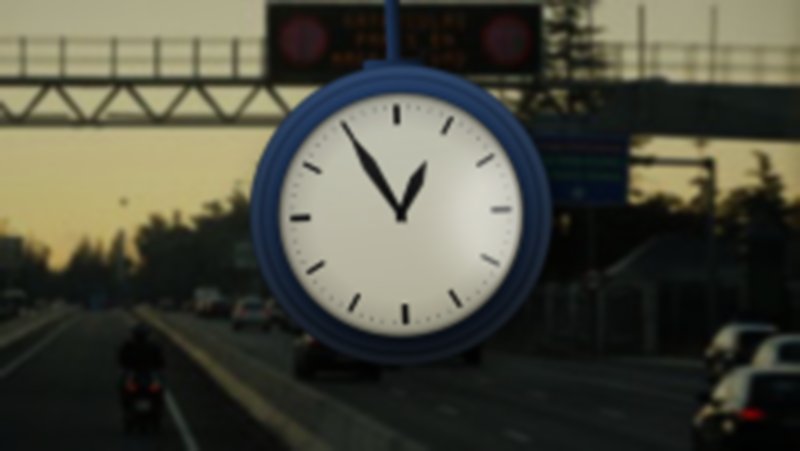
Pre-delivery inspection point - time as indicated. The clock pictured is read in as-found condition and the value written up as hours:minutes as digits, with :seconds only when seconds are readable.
12:55
